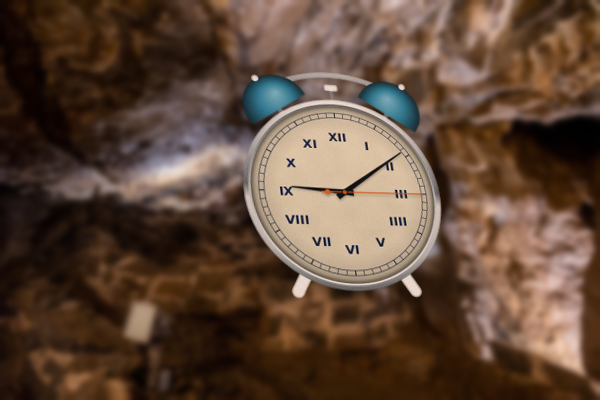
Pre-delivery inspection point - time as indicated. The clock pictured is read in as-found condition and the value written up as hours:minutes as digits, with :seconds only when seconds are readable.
9:09:15
